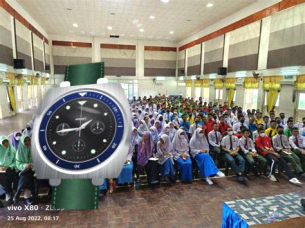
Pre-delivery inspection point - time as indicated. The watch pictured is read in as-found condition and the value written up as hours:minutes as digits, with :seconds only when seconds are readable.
1:44
